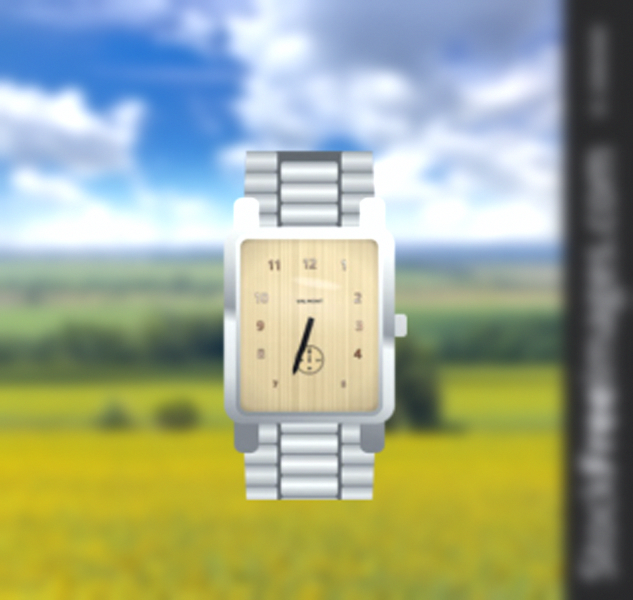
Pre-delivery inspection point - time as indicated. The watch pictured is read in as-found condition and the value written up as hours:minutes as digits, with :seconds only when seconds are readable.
6:33
